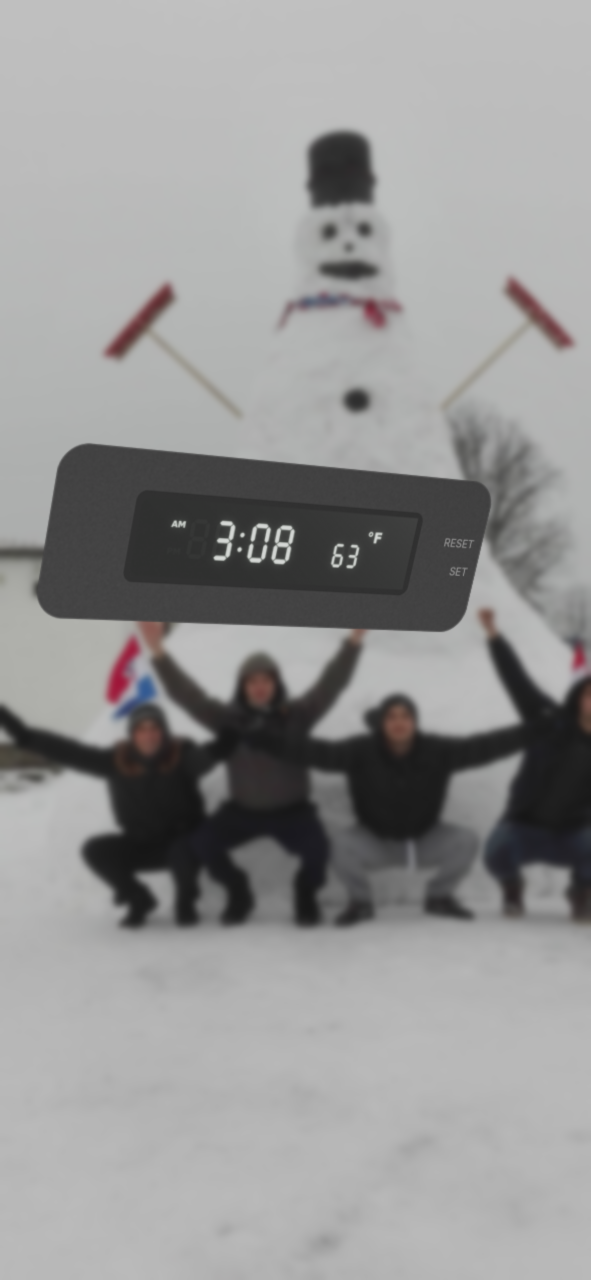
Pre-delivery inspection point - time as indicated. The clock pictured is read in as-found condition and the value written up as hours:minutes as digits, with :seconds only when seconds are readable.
3:08
